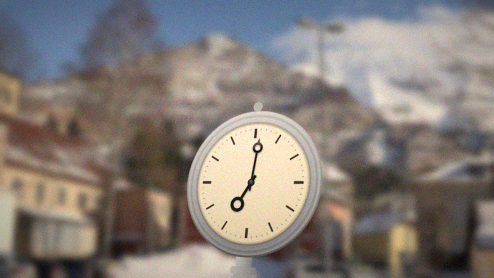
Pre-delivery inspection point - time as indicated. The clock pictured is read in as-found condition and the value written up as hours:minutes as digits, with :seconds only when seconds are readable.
7:01
